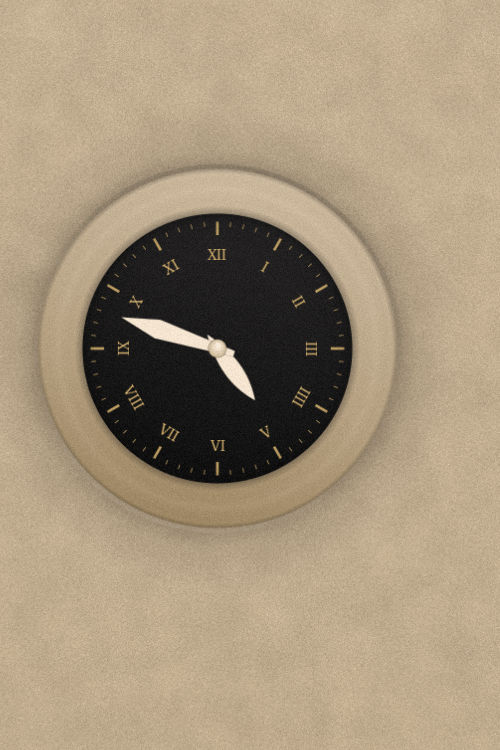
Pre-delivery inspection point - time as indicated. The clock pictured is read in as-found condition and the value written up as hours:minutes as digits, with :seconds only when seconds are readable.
4:48
